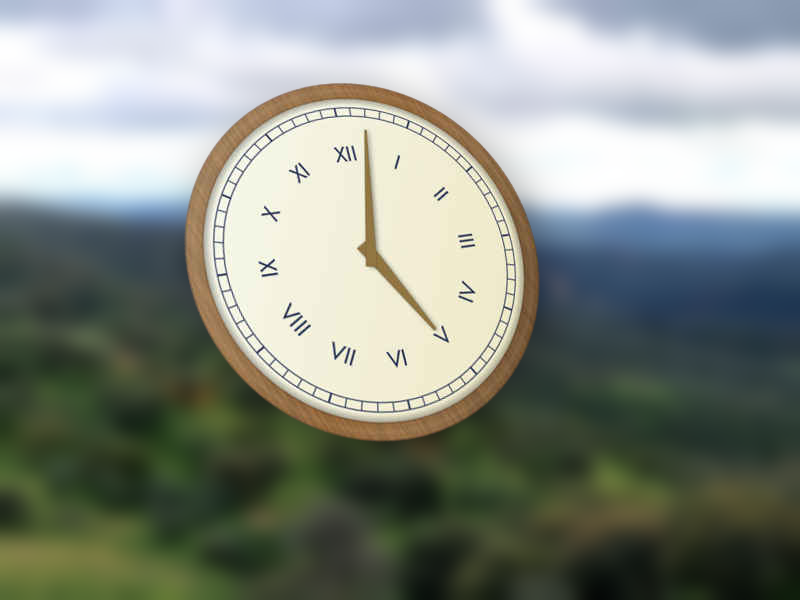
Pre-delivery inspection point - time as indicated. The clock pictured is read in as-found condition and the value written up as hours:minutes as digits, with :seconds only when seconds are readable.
5:02
